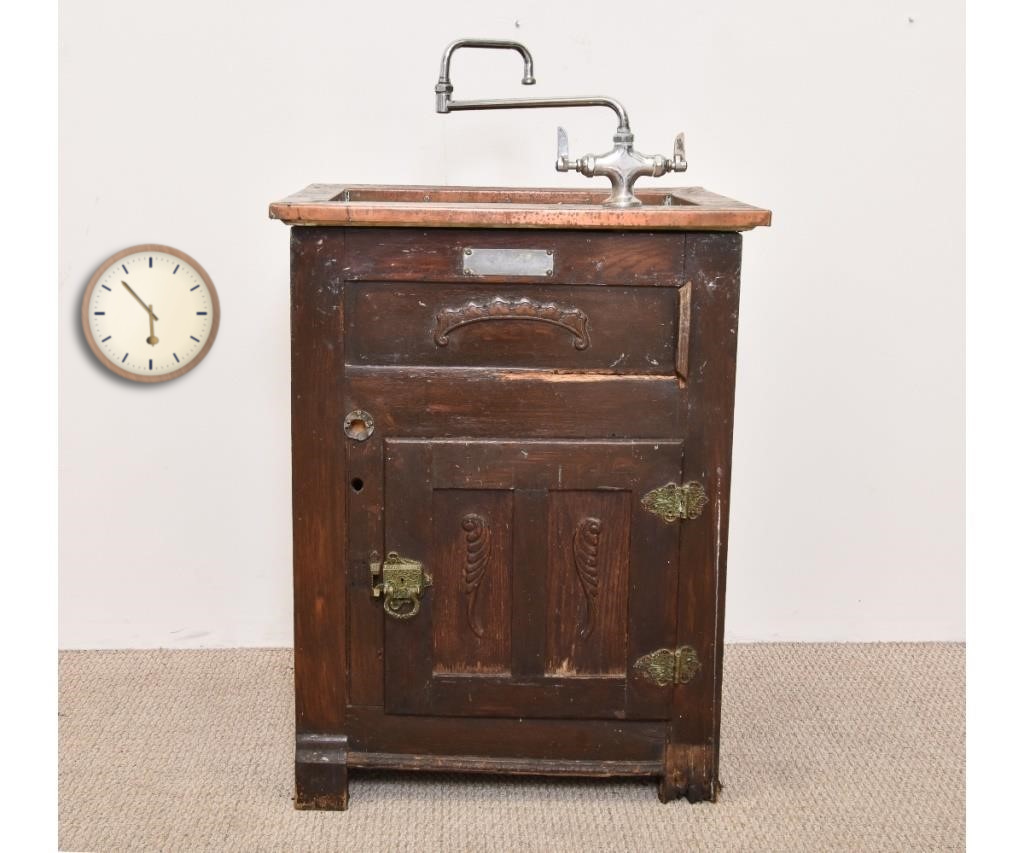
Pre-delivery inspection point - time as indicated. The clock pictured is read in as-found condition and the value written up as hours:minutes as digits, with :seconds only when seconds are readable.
5:53
